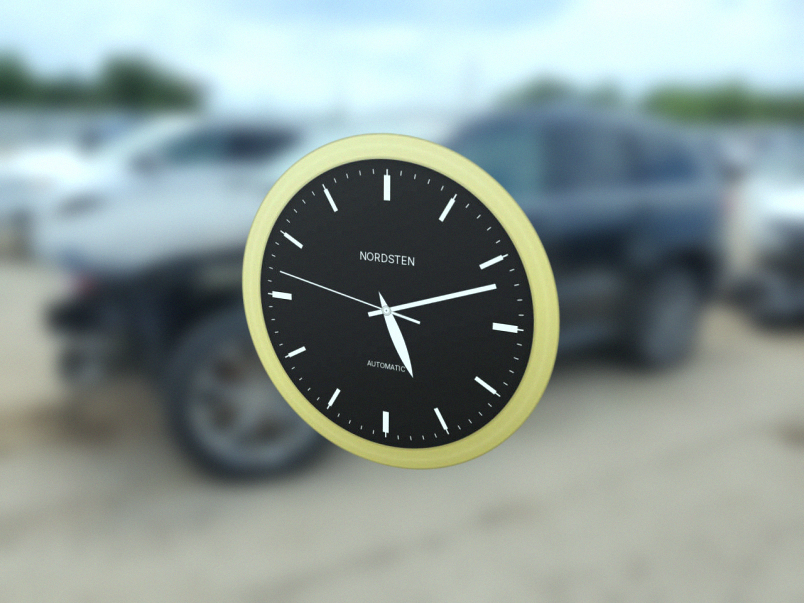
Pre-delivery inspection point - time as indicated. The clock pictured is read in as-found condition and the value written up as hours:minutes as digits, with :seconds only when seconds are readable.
5:11:47
